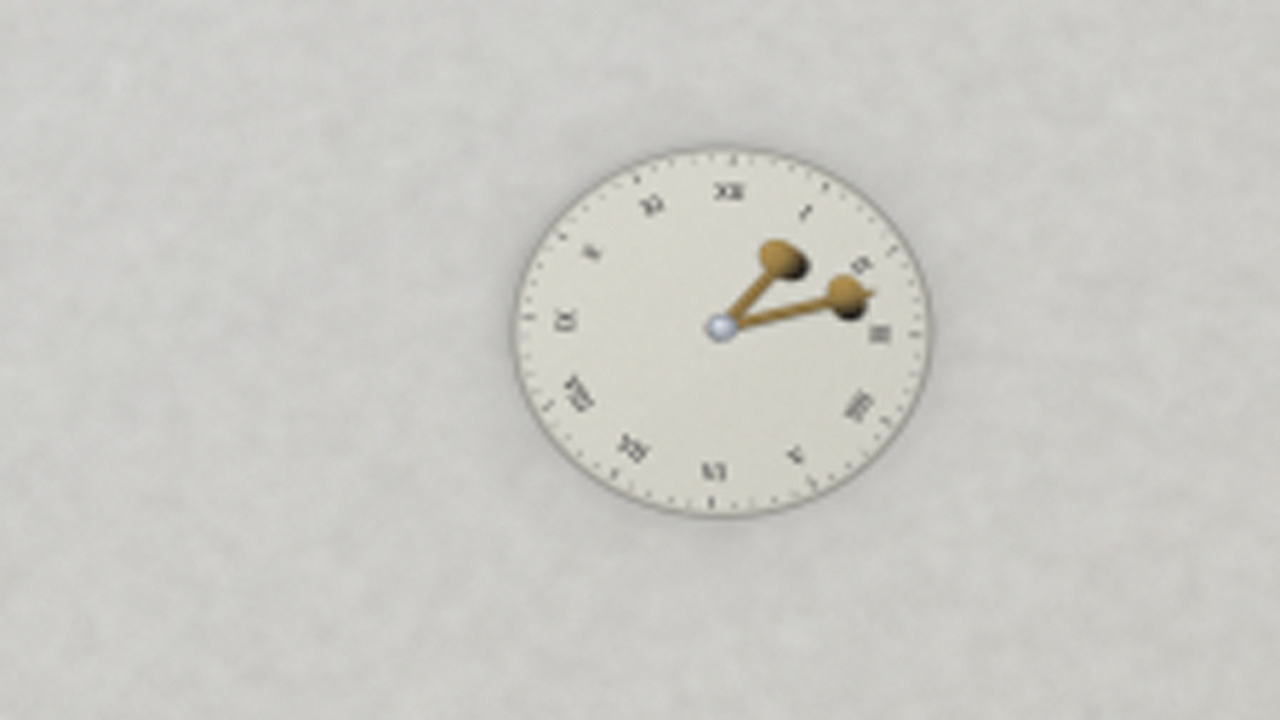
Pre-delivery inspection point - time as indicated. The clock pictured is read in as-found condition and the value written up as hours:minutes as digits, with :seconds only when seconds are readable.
1:12
